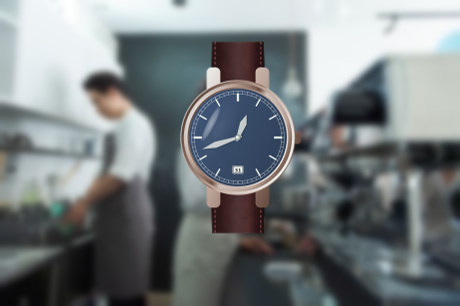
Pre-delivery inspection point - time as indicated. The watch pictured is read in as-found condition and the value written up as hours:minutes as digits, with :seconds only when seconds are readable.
12:42
